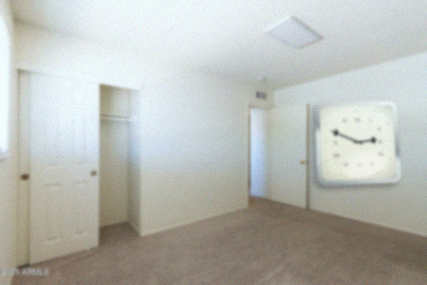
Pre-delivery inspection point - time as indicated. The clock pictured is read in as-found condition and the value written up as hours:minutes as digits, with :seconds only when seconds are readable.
2:49
